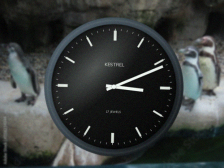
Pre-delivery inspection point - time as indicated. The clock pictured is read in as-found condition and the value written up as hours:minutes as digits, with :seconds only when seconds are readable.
3:11
